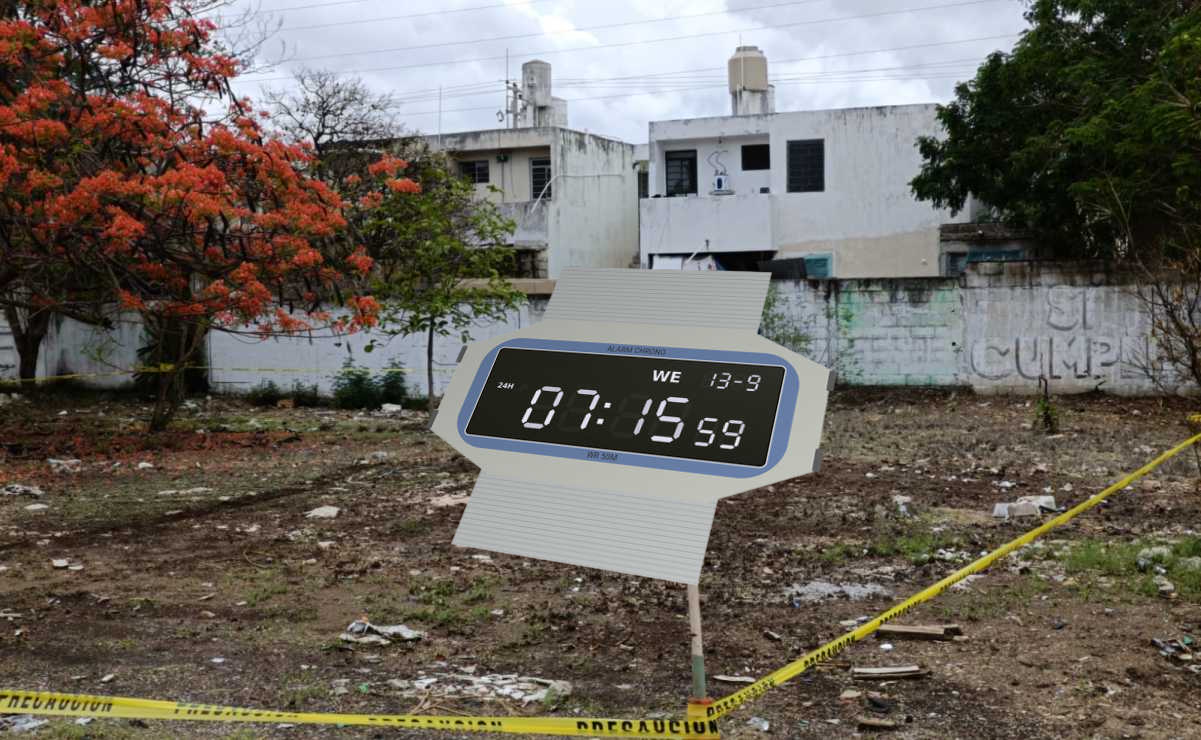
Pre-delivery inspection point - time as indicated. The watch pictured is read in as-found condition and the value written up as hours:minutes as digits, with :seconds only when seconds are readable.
7:15:59
